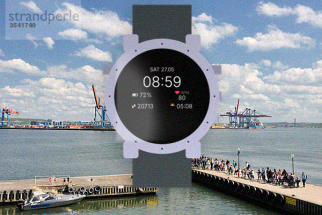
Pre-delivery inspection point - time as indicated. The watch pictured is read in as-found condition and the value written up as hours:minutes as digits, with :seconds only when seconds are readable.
8:59
